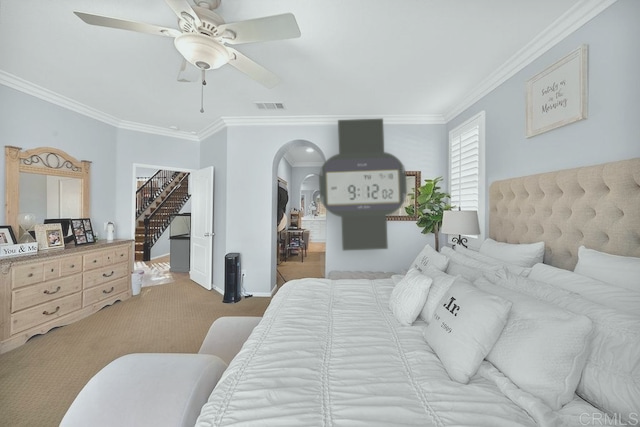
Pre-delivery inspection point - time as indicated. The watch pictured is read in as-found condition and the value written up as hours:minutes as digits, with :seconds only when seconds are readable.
9:12:02
